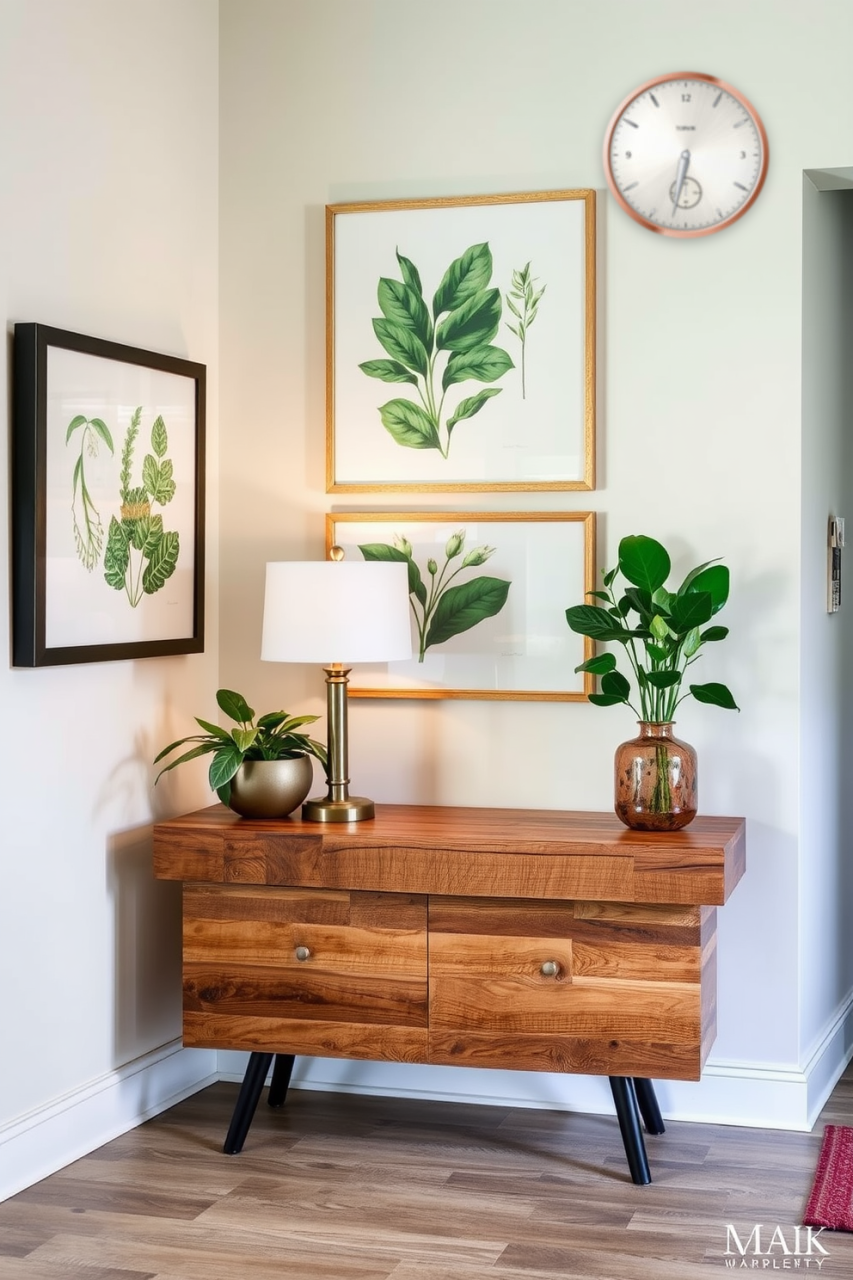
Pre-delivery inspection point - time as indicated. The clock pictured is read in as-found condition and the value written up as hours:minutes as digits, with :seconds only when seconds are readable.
6:32
